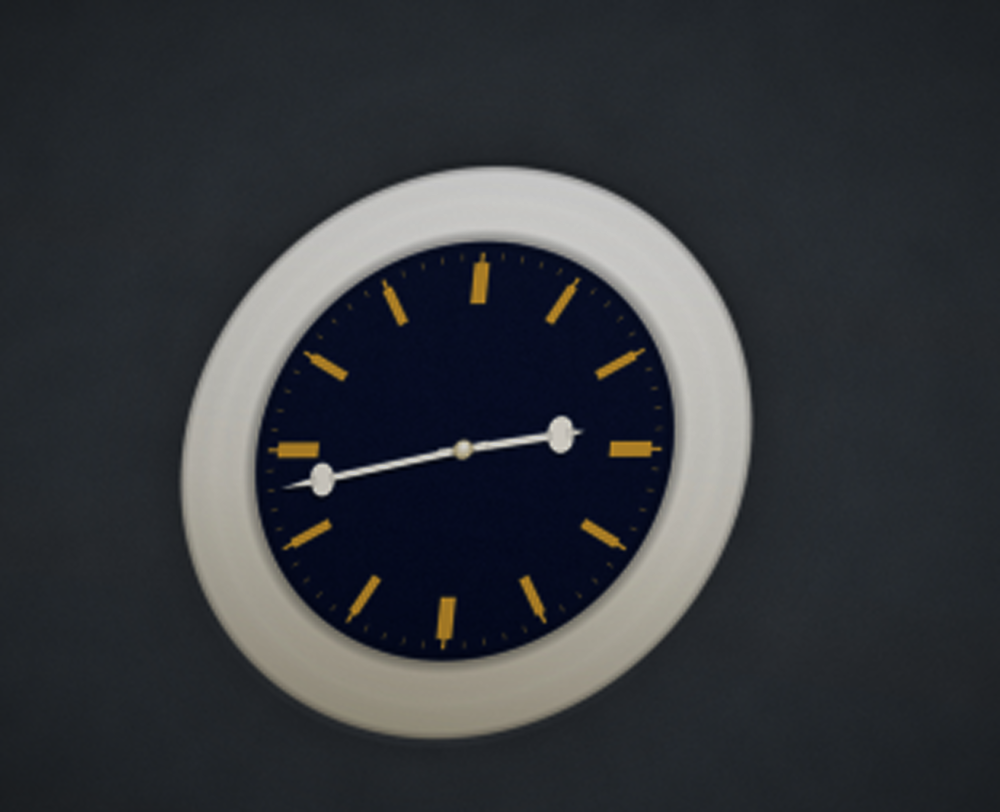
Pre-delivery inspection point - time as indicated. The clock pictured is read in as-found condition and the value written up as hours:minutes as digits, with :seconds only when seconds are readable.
2:43
